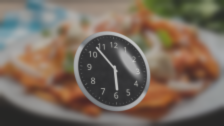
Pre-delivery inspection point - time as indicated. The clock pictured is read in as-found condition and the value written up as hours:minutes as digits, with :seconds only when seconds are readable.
5:53
